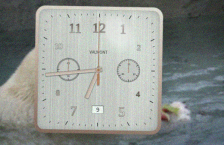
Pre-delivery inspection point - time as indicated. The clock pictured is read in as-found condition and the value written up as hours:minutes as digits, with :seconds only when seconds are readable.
6:44
